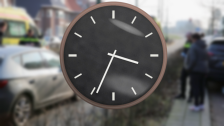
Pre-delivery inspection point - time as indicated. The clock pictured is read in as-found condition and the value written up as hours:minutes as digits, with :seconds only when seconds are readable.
3:34
